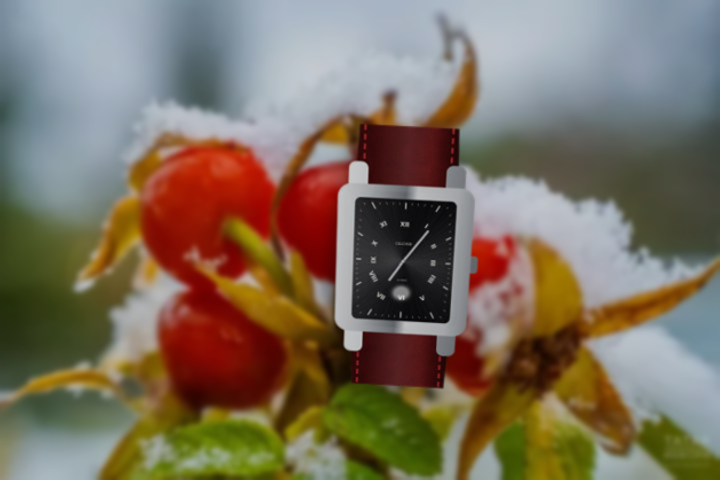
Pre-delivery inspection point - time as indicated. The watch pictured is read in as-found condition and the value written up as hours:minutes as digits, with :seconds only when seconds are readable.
7:06
